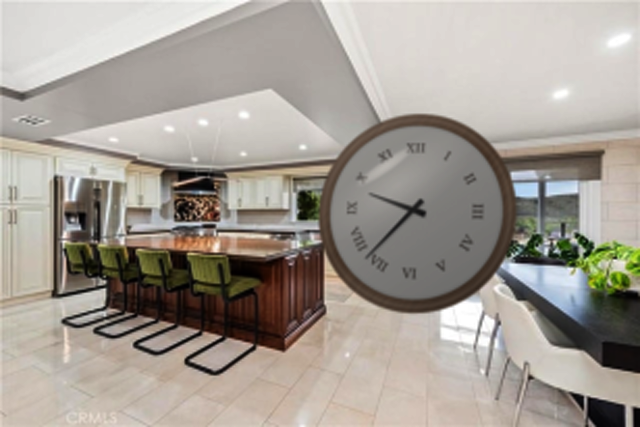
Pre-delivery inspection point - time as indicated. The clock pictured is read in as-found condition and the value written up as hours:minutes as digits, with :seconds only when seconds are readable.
9:37
